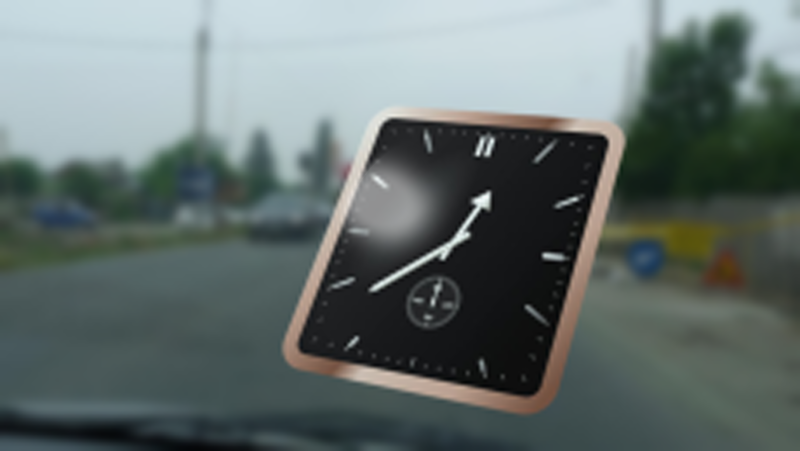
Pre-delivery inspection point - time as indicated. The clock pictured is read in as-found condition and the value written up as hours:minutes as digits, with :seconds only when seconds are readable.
12:38
